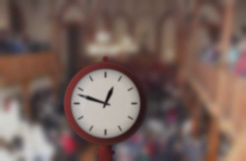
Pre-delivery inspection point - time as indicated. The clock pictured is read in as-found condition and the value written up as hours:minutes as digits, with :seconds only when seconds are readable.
12:48
